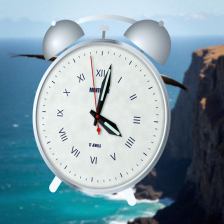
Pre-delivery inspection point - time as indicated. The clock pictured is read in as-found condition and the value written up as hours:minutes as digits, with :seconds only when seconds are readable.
4:01:58
